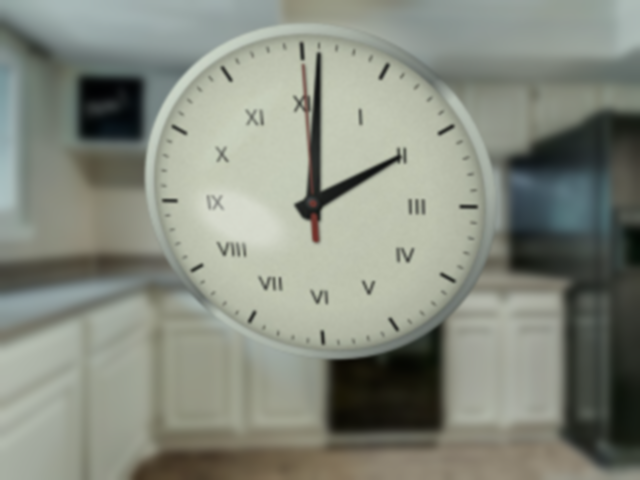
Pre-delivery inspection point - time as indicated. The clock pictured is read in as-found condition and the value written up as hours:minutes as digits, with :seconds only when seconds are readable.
2:01:00
